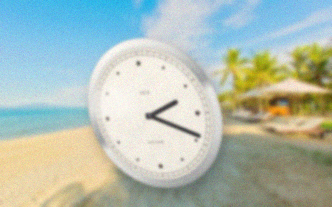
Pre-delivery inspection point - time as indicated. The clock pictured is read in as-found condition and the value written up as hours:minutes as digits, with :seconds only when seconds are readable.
2:19
